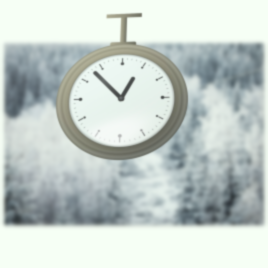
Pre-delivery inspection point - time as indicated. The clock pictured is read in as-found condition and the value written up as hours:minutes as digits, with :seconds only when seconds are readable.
12:53
